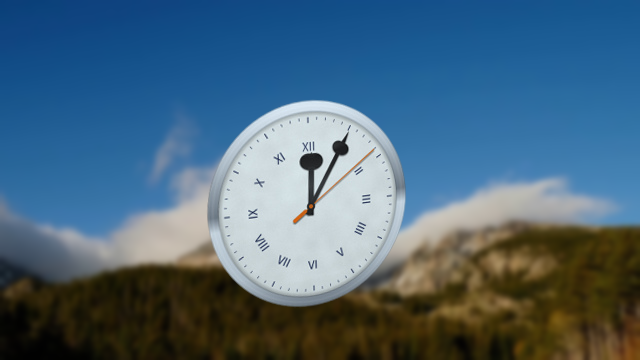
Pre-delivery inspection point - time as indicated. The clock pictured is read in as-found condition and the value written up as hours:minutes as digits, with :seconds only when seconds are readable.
12:05:09
